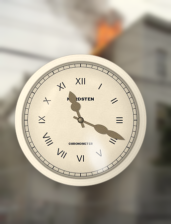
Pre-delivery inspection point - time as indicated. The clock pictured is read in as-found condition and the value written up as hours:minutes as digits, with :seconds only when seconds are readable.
11:19
